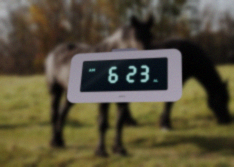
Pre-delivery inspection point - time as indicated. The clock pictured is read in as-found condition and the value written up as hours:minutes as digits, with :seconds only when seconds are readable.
6:23
